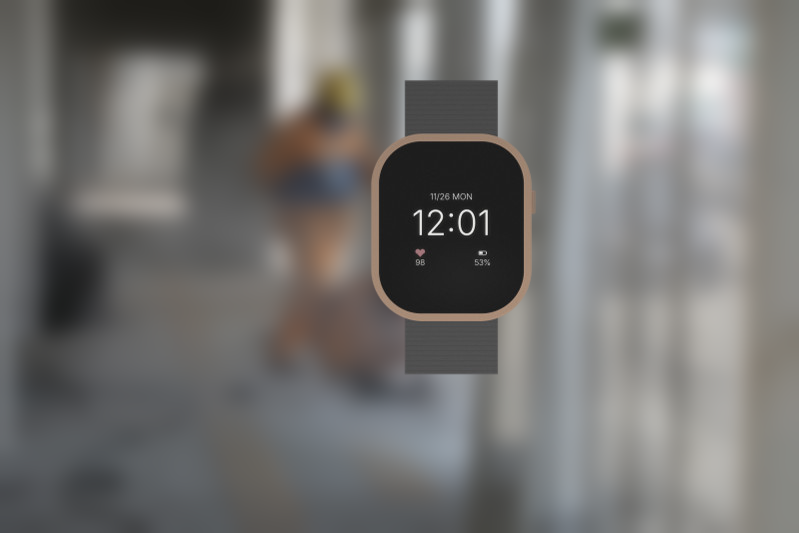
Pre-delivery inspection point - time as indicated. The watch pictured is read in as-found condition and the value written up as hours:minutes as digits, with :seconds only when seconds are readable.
12:01
